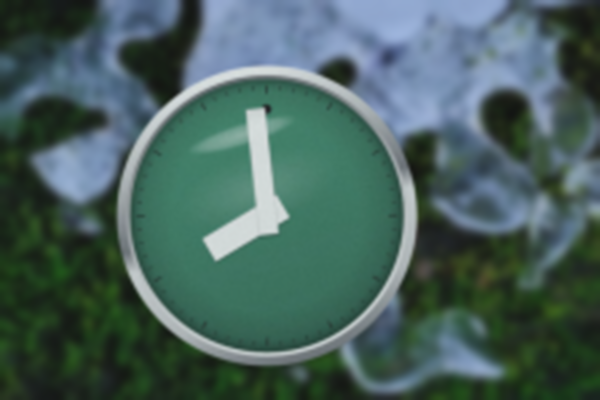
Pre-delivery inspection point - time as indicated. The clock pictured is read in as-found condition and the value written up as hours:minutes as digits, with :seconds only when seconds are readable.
7:59
